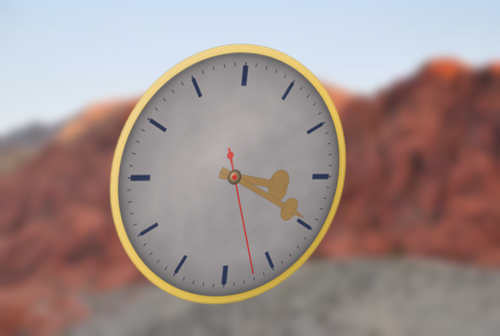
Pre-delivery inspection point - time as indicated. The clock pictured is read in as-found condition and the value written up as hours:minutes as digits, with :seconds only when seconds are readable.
3:19:27
